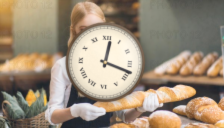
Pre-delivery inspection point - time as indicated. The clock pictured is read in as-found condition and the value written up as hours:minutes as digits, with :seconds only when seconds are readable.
12:18
